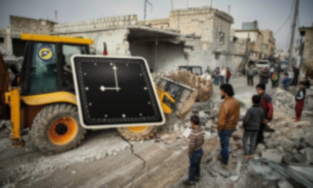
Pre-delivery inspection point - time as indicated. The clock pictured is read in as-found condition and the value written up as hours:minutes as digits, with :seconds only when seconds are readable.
9:01
